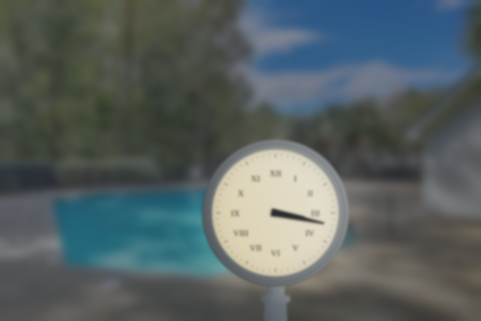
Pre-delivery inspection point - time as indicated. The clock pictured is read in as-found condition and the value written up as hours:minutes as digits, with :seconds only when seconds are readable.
3:17
